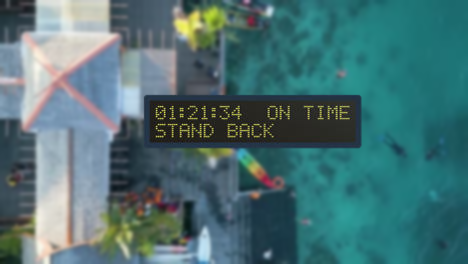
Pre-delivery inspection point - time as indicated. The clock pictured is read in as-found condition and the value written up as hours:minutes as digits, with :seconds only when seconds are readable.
1:21:34
